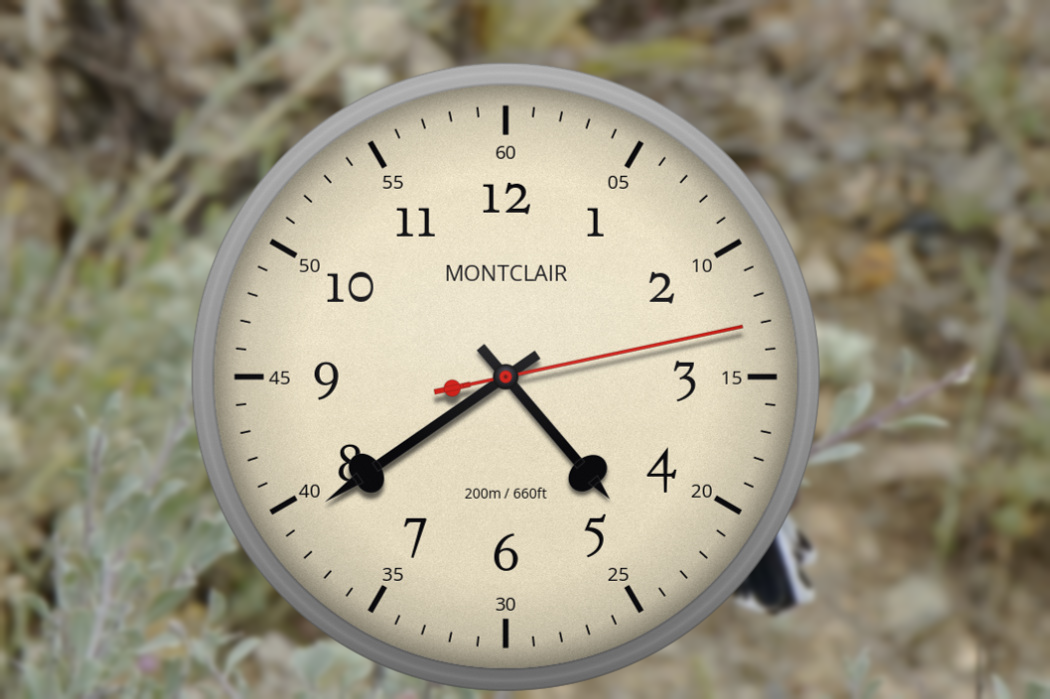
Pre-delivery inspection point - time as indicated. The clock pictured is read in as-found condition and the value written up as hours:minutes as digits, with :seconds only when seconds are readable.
4:39:13
